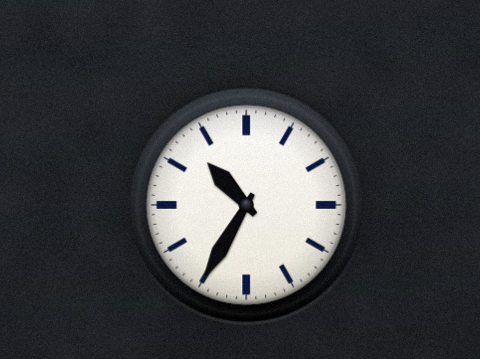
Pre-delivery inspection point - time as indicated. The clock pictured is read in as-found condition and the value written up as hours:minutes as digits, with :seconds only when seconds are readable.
10:35
